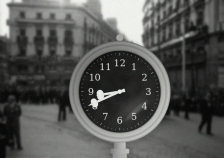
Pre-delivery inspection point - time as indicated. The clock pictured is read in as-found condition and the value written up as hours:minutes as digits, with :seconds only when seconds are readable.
8:41
